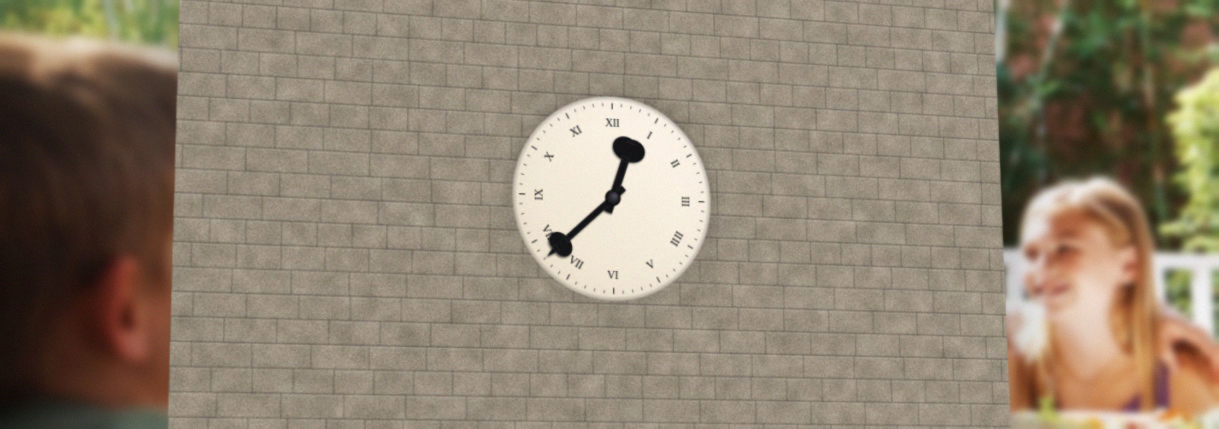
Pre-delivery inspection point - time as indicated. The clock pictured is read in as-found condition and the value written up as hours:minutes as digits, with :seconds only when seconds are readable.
12:38
